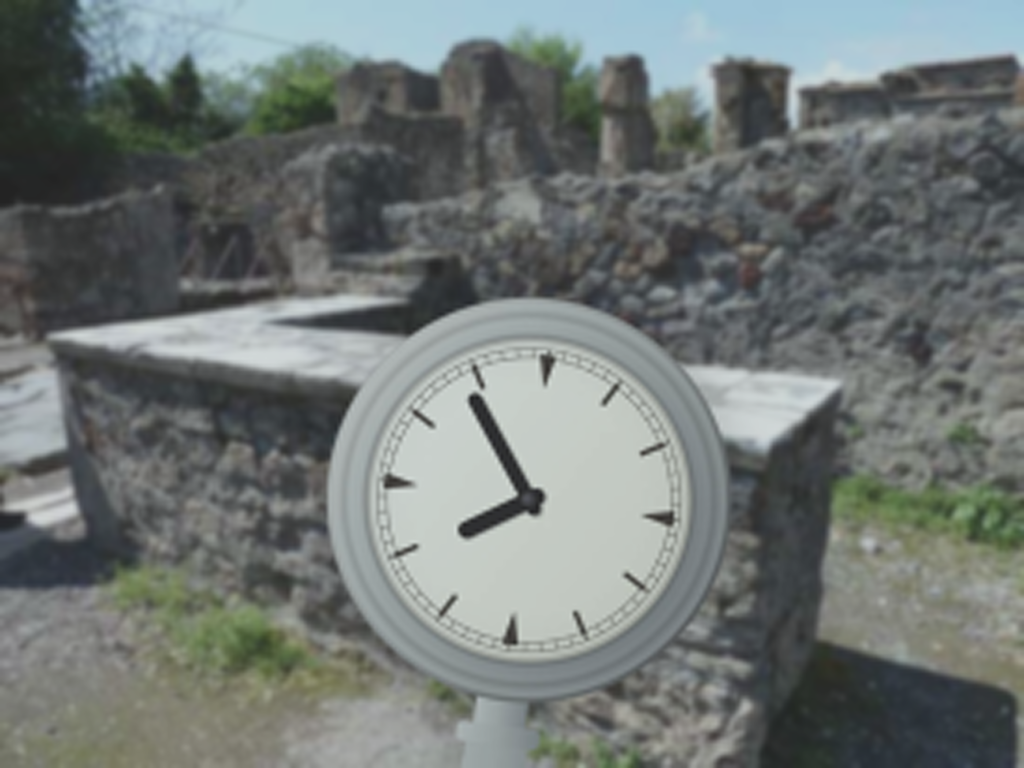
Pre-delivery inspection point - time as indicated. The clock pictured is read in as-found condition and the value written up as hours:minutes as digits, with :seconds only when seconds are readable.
7:54
